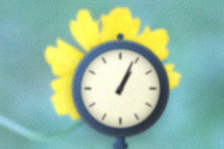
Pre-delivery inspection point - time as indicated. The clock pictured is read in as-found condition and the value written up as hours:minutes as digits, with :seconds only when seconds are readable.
1:04
